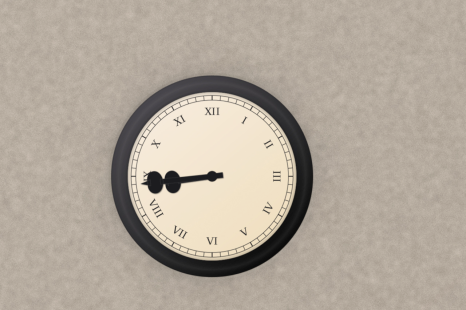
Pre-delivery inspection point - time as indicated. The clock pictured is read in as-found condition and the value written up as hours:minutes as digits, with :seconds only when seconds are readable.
8:44
